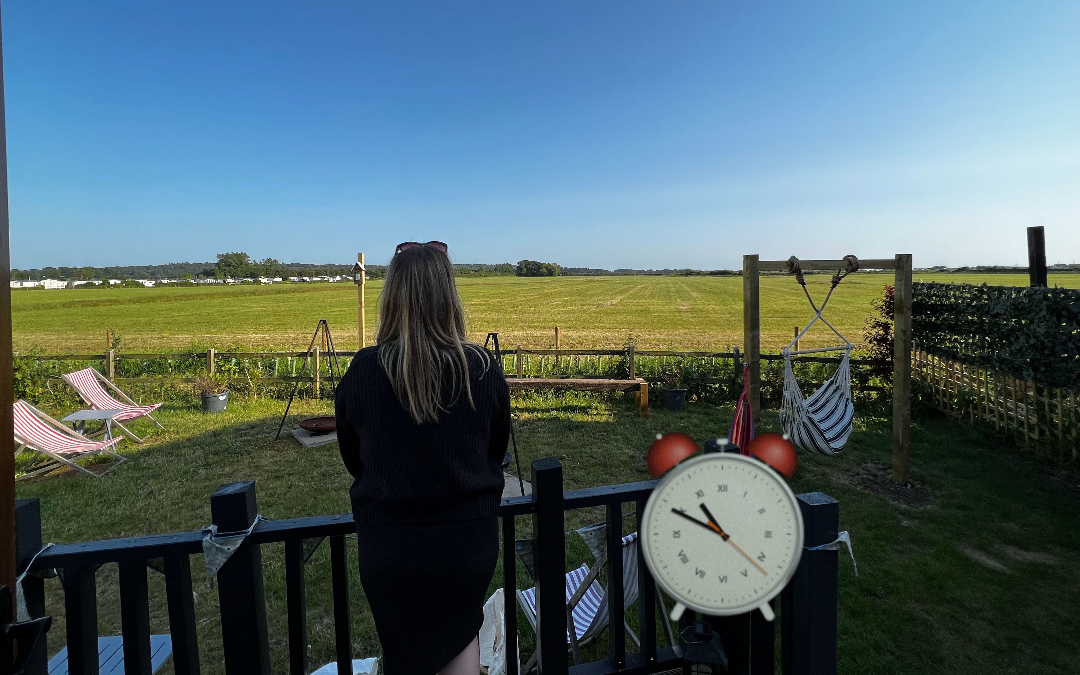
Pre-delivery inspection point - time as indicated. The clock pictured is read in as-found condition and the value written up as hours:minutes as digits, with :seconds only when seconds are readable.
10:49:22
